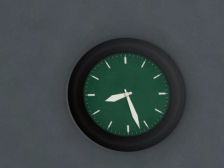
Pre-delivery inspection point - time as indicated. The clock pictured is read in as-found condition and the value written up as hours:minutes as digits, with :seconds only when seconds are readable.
8:27
